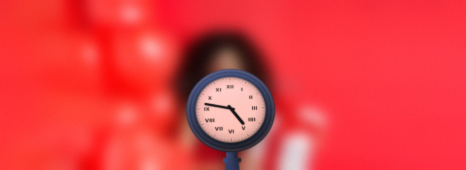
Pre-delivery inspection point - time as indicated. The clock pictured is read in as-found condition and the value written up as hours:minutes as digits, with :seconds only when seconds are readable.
4:47
